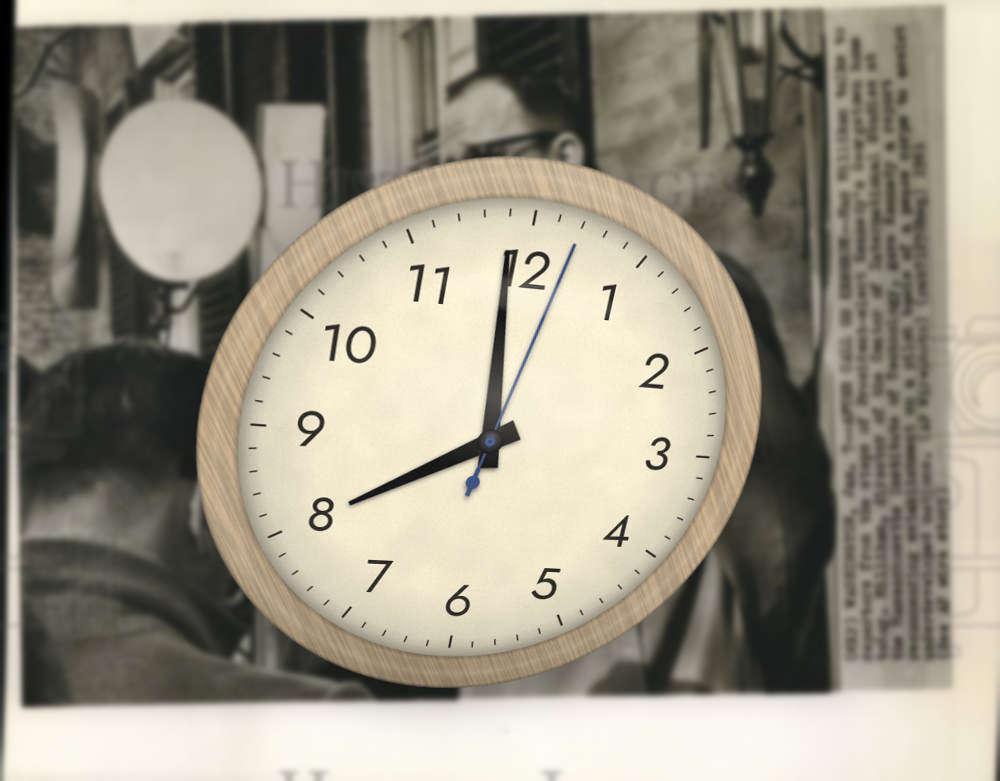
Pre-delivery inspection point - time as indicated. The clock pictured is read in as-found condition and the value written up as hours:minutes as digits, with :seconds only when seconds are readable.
7:59:02
